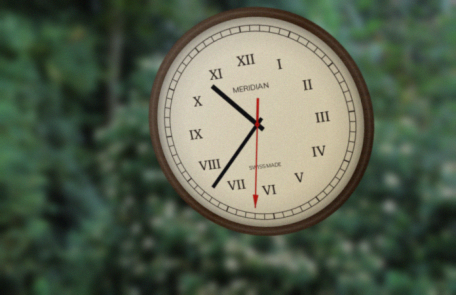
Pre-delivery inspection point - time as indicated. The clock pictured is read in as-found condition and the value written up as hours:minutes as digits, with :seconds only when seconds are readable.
10:37:32
